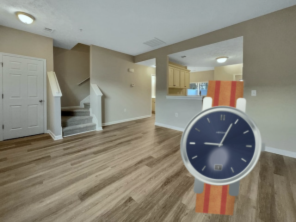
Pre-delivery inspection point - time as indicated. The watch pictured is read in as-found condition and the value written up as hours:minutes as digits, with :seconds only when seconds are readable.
9:04
